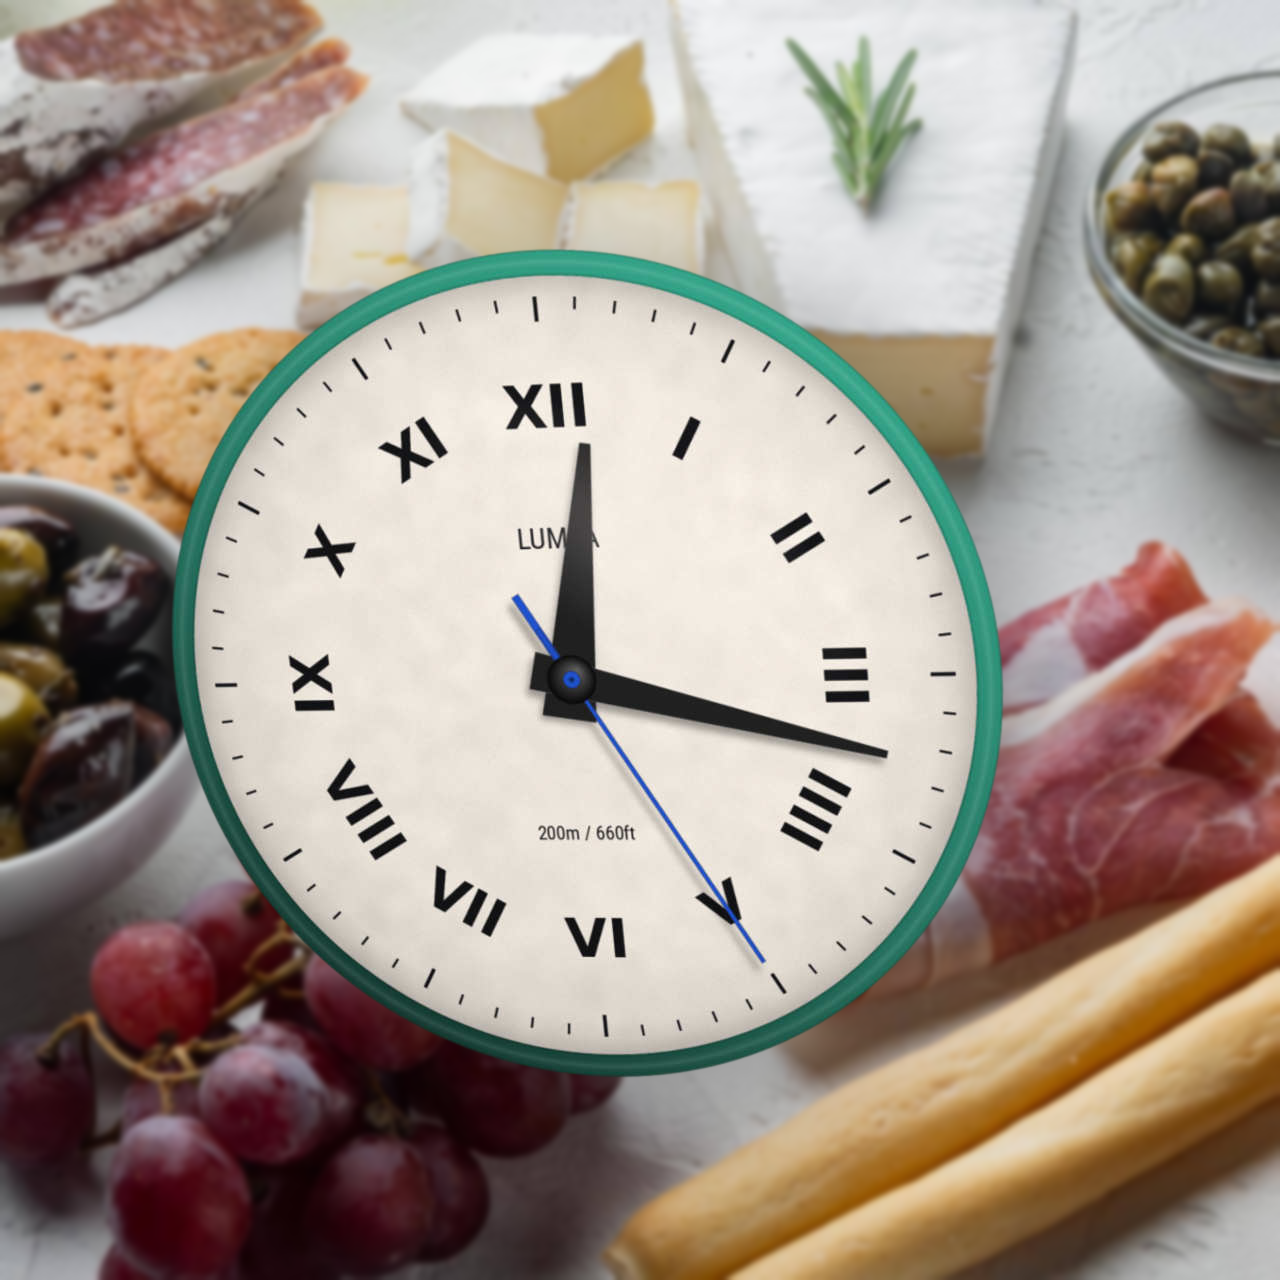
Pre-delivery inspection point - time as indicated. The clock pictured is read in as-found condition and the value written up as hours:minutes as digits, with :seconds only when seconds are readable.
12:17:25
